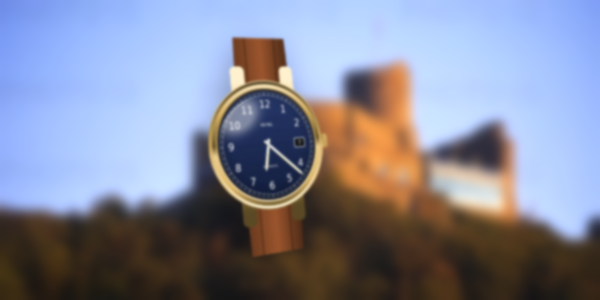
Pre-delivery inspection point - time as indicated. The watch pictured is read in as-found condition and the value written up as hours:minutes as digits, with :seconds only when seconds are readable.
6:22
